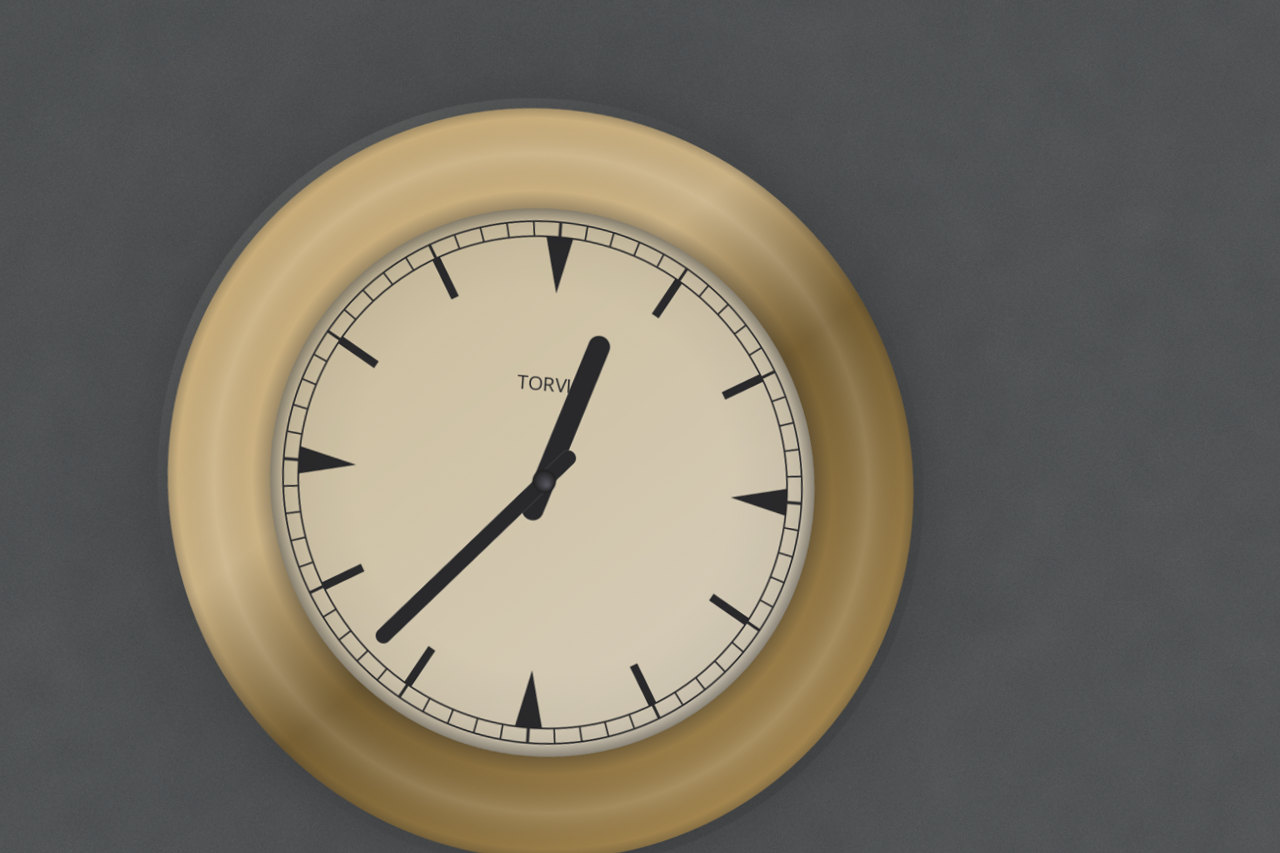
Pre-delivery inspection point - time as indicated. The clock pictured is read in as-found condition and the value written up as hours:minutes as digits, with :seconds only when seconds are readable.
12:37
